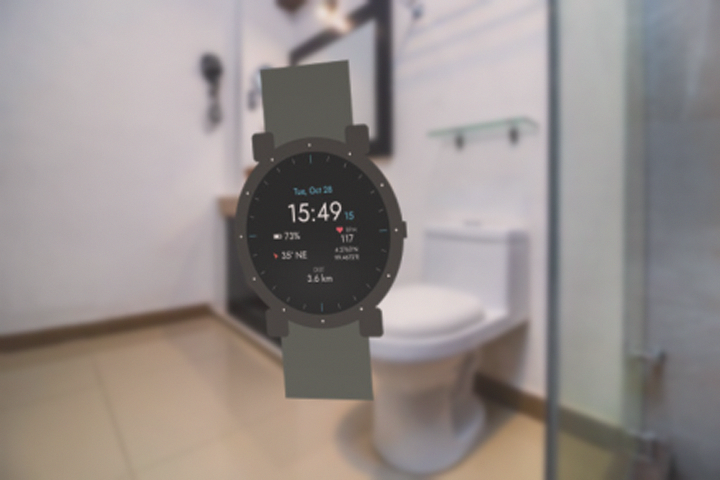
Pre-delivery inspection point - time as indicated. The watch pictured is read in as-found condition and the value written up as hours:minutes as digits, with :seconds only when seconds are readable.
15:49
